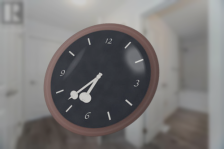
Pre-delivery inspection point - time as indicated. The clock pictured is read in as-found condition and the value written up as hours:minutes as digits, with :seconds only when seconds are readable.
6:37
